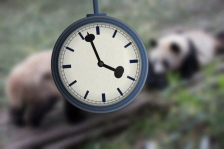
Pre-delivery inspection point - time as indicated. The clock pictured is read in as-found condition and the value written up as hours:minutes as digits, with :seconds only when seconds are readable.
3:57
